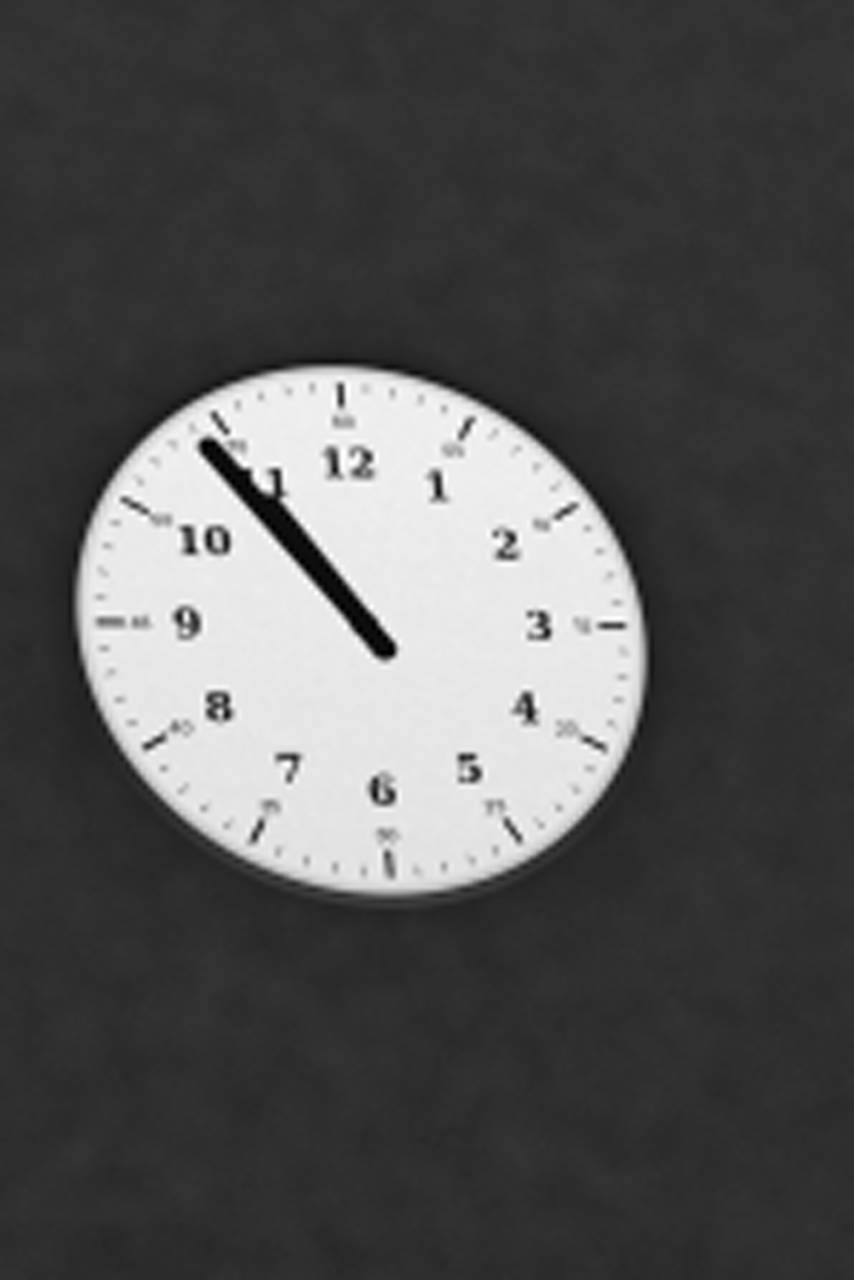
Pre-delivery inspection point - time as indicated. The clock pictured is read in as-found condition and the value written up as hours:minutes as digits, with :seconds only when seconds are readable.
10:54
